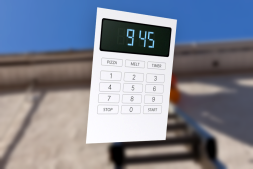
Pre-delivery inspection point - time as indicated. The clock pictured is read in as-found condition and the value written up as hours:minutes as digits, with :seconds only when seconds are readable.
9:45
